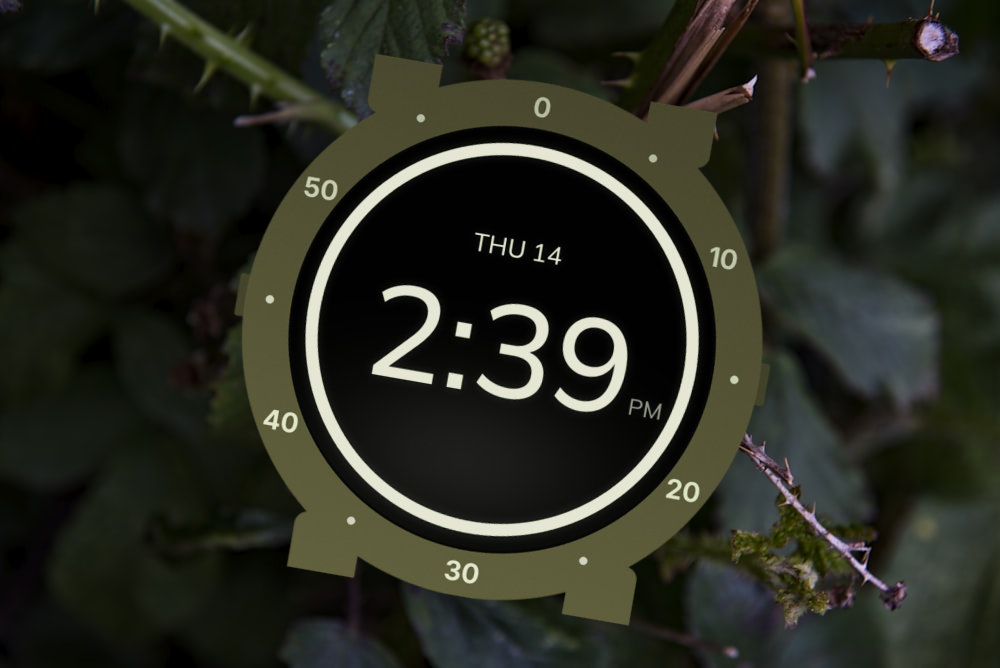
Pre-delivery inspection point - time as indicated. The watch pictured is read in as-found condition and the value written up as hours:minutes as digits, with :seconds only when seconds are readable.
2:39
